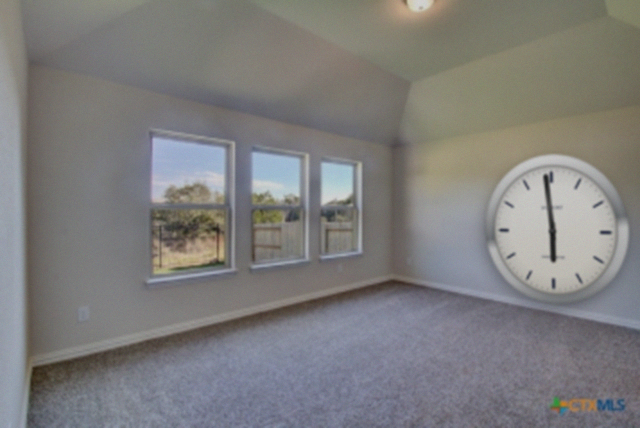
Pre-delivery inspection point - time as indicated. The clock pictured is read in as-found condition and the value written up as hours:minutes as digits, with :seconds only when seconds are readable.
5:59
